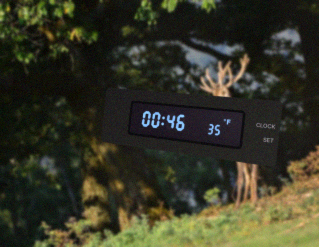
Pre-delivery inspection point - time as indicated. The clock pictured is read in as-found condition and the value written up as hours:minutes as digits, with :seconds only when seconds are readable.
0:46
